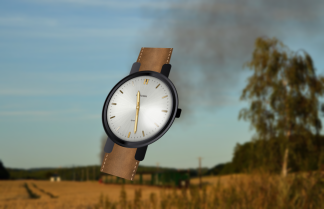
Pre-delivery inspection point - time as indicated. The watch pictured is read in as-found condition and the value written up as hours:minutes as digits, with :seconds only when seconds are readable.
11:28
